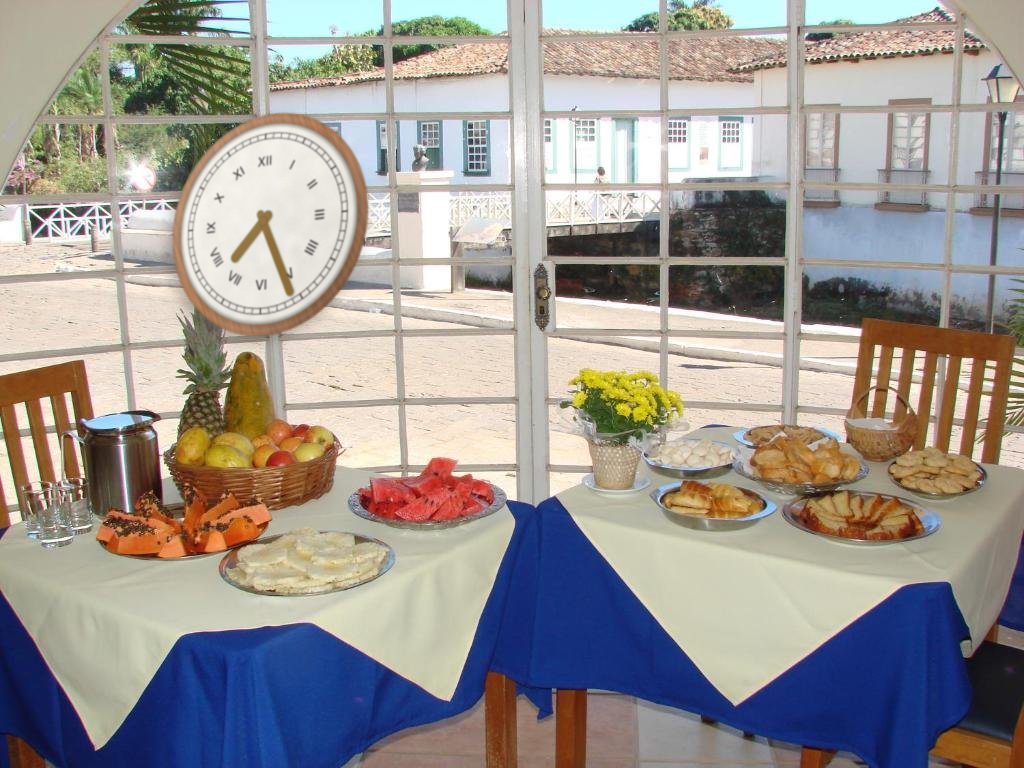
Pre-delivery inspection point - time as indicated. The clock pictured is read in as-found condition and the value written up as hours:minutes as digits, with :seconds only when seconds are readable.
7:26
